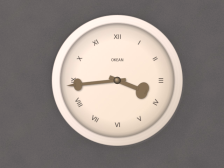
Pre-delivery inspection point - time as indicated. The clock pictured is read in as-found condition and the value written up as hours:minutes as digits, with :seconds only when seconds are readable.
3:44
